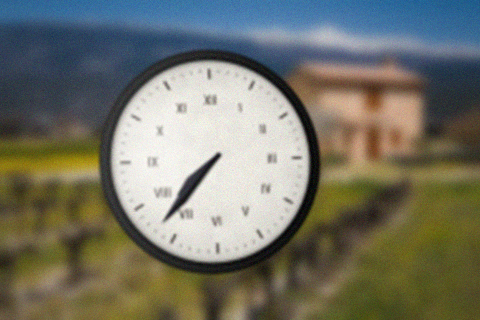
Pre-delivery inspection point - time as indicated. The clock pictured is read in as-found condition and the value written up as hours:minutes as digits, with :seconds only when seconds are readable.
7:37
